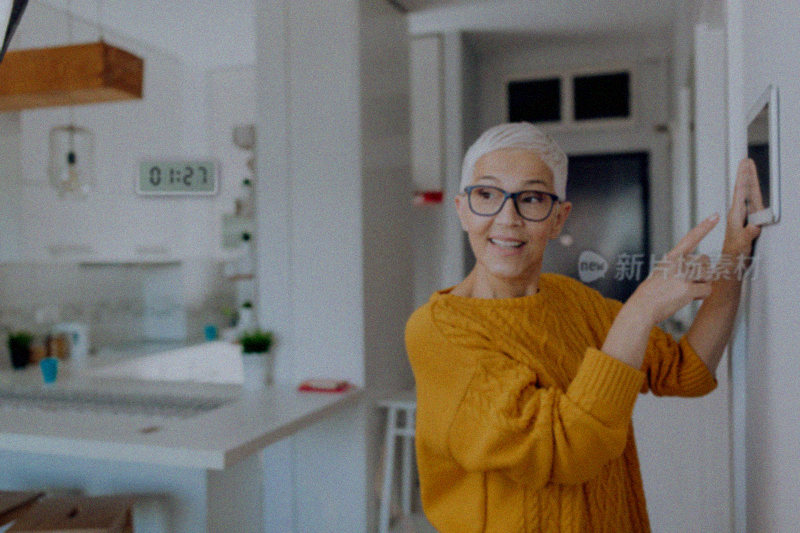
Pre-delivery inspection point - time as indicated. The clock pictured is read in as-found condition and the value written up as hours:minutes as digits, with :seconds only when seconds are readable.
1:27
